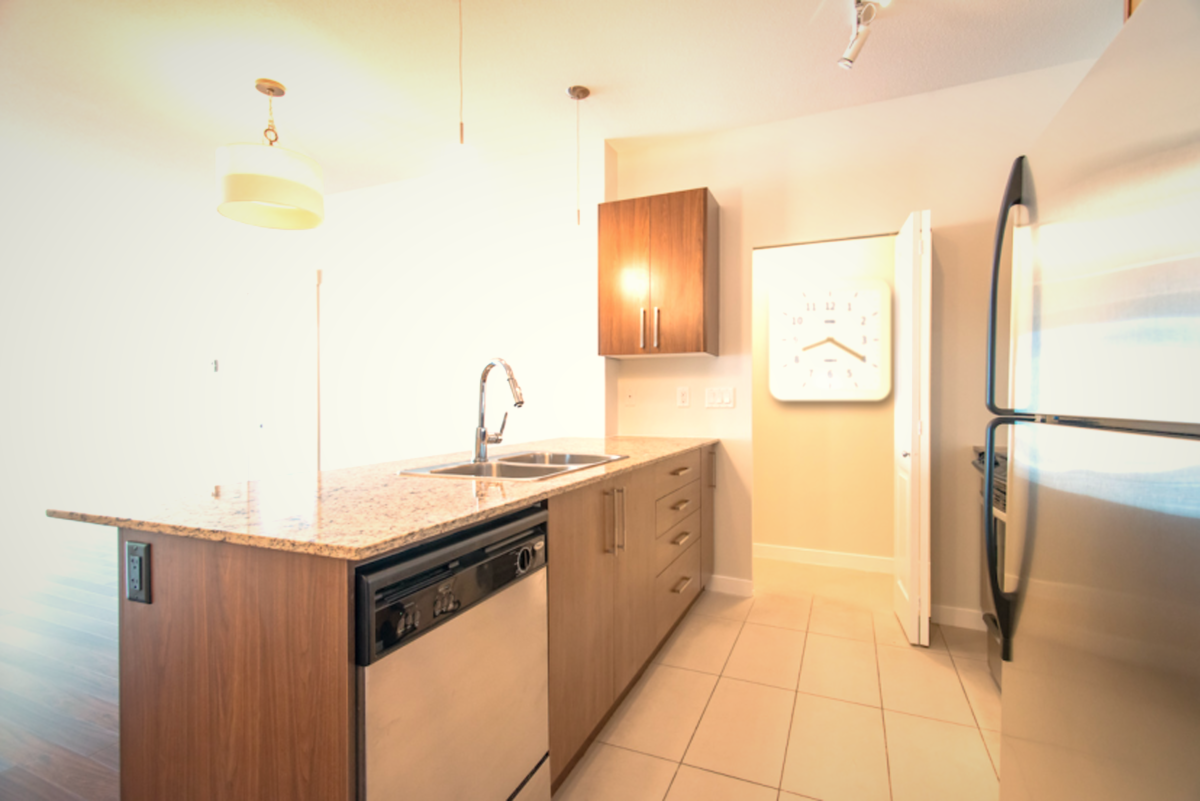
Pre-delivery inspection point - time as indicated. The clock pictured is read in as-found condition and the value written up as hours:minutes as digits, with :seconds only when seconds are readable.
8:20
